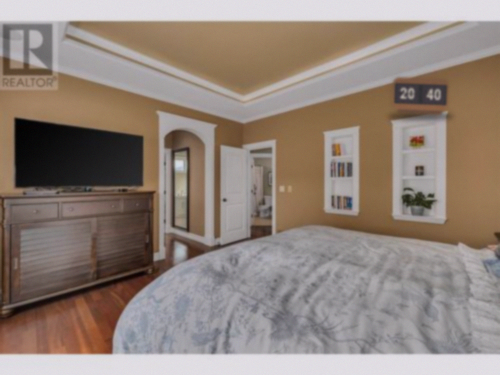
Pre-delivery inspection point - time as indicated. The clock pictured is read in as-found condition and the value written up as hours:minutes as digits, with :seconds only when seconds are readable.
20:40
